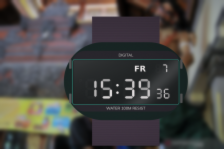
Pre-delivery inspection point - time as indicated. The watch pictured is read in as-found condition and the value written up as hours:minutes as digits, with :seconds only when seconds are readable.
15:39:36
